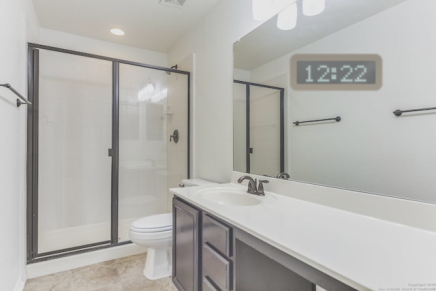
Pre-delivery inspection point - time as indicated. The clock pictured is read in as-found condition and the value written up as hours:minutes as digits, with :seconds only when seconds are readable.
12:22
